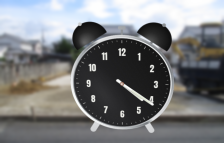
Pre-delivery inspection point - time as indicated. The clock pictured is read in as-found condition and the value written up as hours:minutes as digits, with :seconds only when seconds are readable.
4:21
